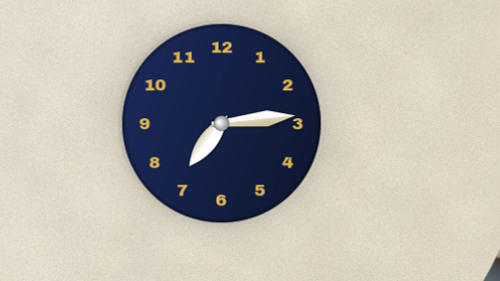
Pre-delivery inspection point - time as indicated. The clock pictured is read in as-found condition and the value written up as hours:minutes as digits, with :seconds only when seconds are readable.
7:14
